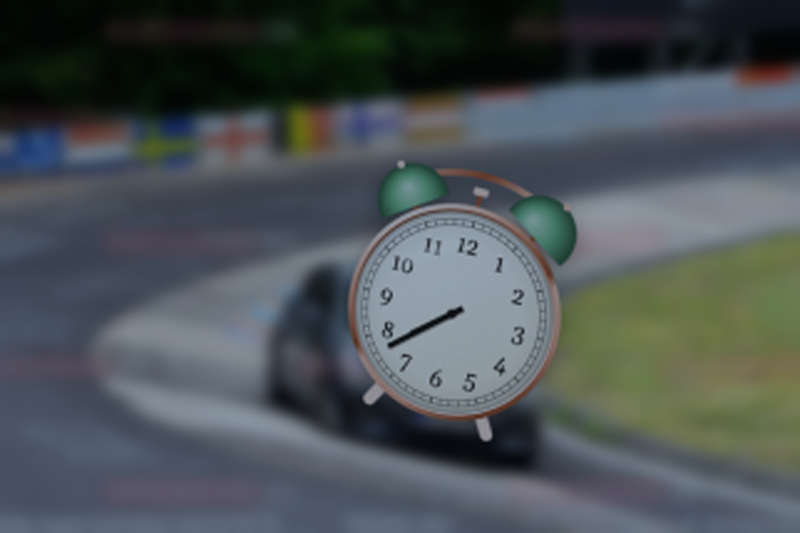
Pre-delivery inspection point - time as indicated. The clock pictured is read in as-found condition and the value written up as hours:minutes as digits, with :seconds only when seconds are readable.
7:38
